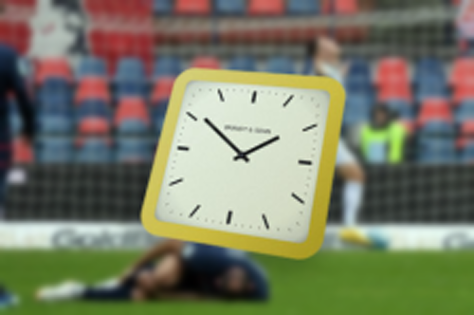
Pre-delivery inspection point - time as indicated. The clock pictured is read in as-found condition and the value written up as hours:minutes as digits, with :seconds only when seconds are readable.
1:51
